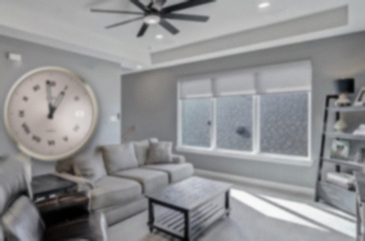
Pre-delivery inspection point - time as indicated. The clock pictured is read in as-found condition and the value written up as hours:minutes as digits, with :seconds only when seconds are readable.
12:59
